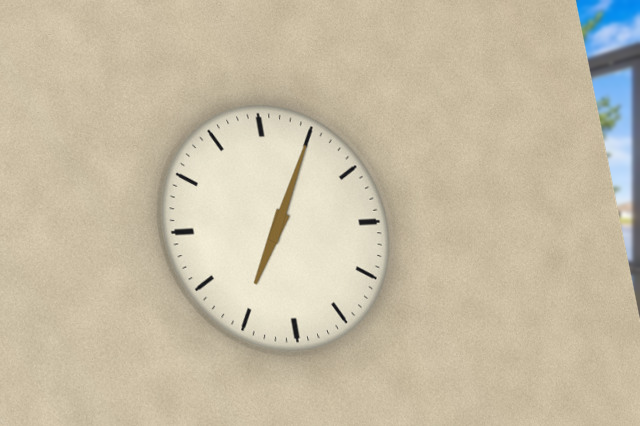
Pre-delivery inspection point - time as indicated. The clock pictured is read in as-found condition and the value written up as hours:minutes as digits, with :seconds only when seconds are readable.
7:05
